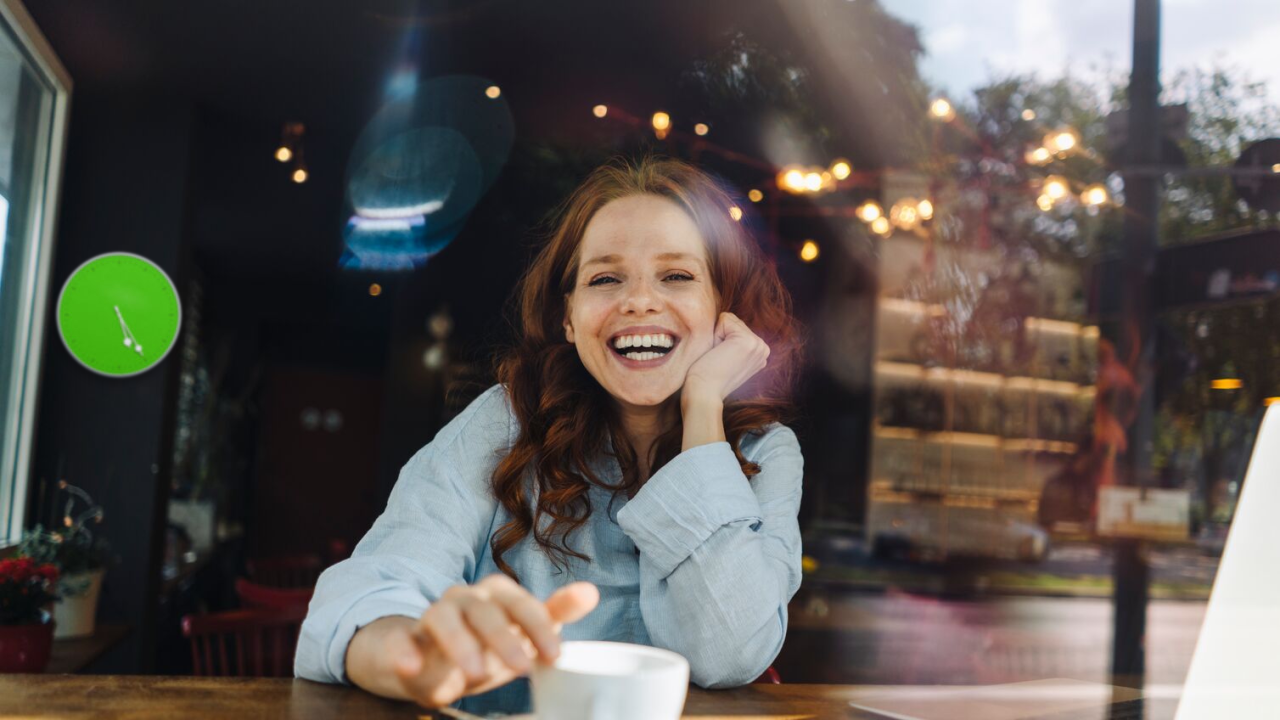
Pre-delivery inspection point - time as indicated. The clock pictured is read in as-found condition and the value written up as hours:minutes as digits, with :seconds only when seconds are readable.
5:25
